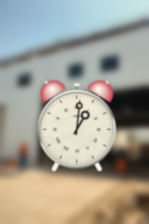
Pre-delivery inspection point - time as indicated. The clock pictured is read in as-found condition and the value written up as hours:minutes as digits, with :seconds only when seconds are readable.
1:01
